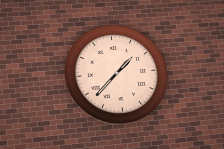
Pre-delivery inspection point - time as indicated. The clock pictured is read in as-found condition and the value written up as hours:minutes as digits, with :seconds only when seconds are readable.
1:38
